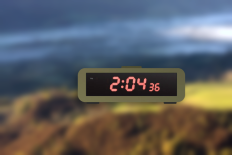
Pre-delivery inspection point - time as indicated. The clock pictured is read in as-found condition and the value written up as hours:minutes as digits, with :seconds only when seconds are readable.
2:04:36
